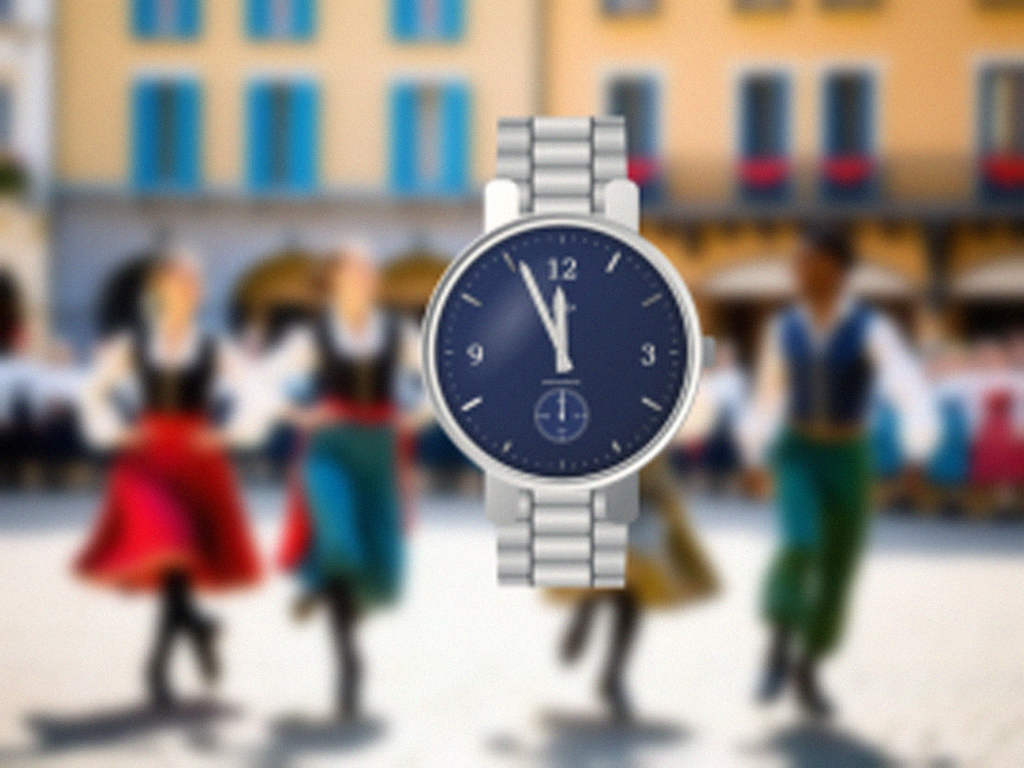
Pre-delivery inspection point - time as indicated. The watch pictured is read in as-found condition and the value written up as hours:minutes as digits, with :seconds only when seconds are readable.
11:56
